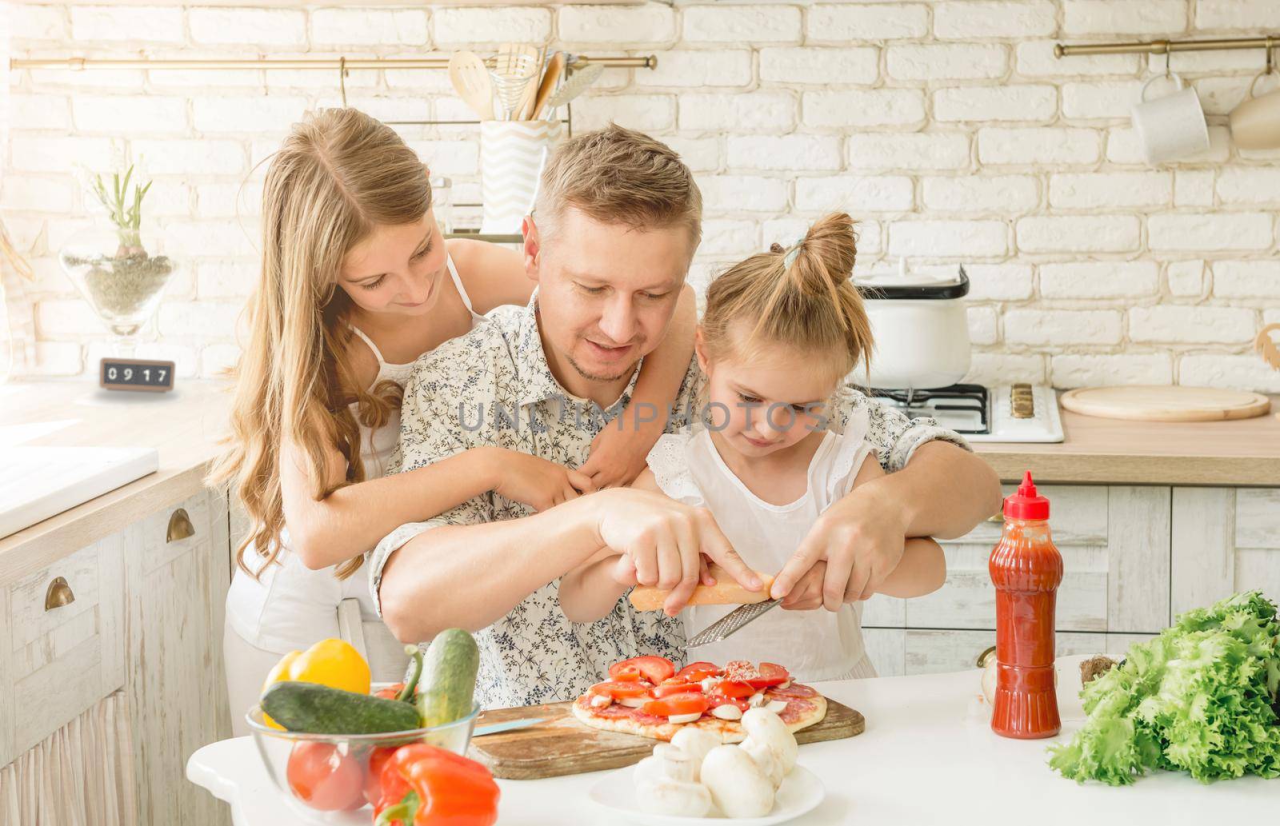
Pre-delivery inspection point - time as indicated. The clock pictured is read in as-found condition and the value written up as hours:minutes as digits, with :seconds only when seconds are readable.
9:17
